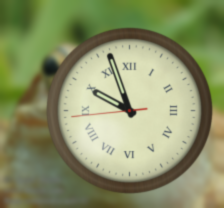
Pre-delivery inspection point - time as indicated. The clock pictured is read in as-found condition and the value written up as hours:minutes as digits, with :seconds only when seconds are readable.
9:56:44
